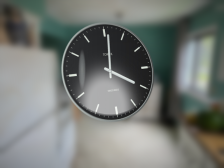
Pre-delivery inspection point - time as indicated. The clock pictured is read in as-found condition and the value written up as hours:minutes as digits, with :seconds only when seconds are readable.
4:01
